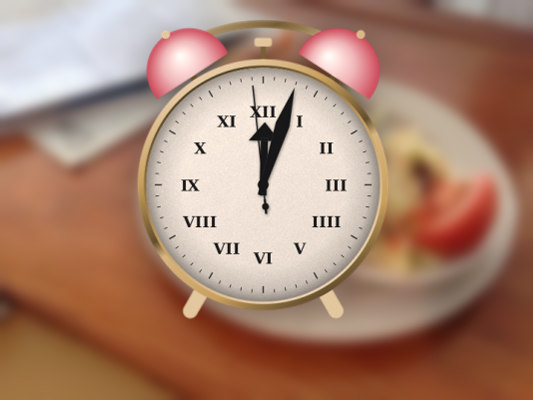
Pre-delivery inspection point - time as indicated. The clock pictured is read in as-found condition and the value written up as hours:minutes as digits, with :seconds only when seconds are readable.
12:02:59
